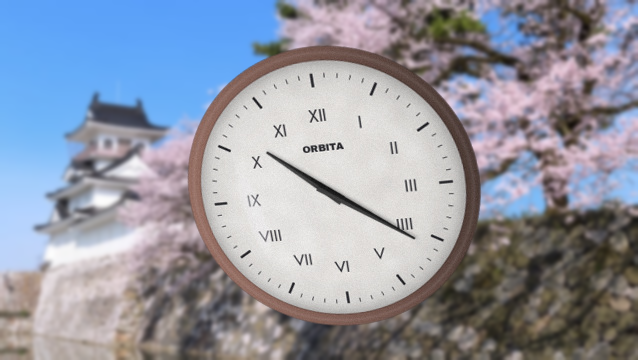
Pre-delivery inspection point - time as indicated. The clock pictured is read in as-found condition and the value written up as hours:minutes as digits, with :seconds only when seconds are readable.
10:21
